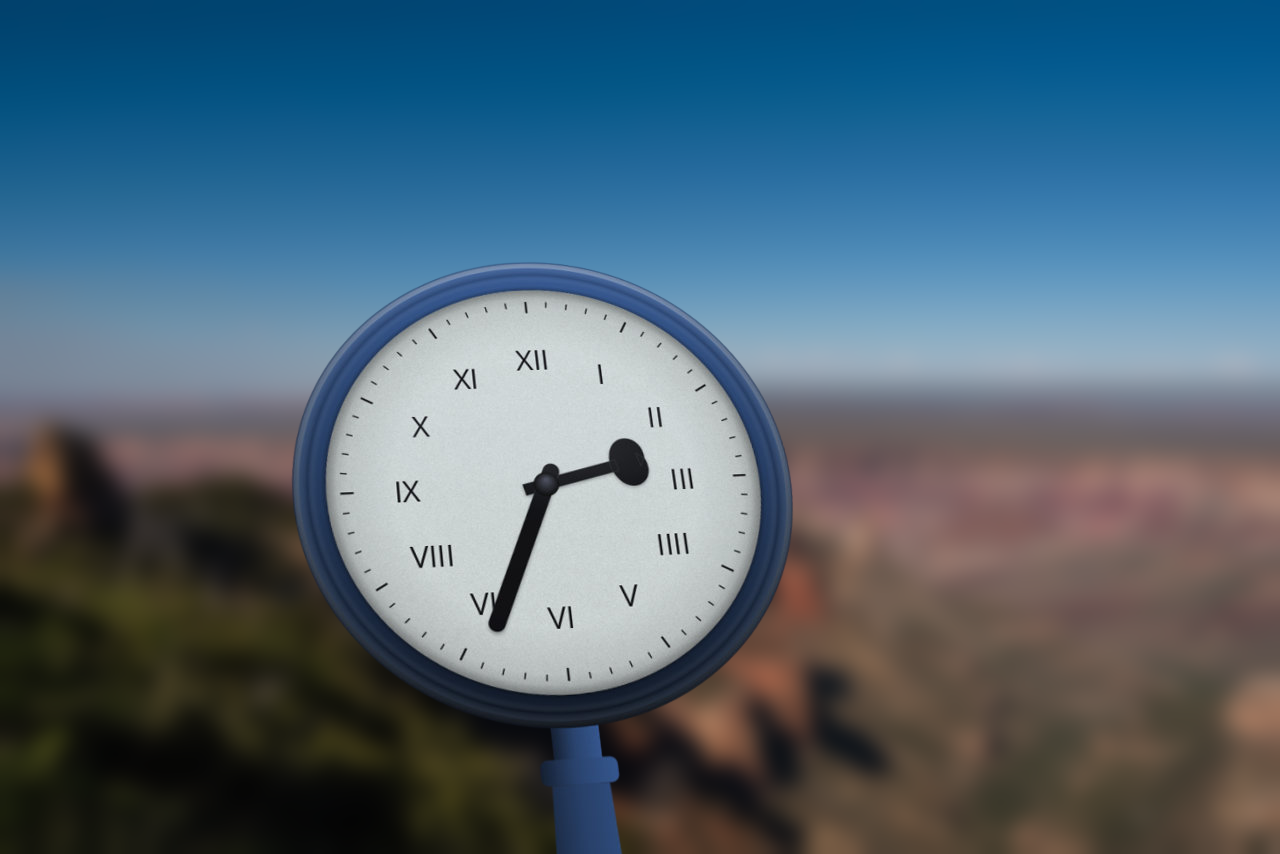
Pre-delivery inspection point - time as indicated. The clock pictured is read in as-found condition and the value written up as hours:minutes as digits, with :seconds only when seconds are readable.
2:34
